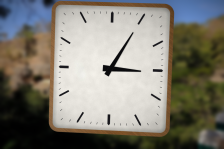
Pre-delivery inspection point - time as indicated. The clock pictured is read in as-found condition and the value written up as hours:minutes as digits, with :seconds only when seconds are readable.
3:05
